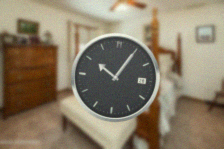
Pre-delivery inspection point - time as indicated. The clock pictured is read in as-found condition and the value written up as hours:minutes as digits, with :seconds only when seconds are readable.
10:05
